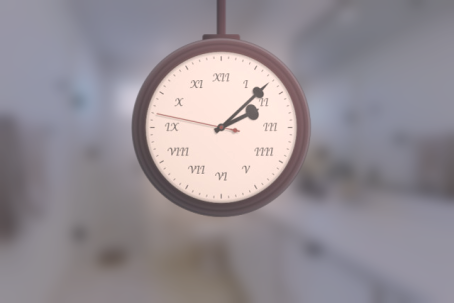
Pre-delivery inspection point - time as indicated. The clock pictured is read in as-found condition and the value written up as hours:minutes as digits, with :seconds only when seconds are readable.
2:07:47
